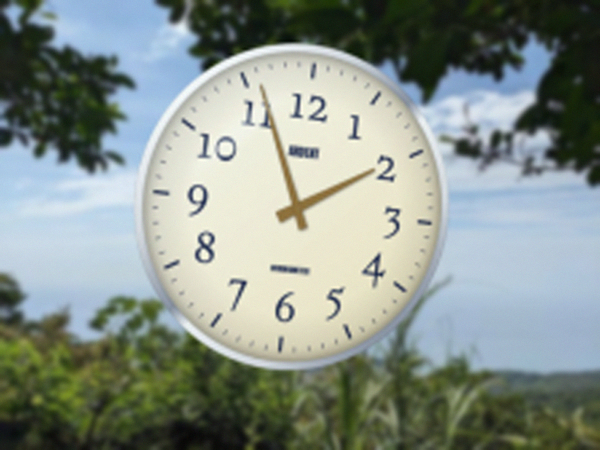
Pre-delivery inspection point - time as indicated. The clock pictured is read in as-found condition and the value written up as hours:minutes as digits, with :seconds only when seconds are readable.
1:56
